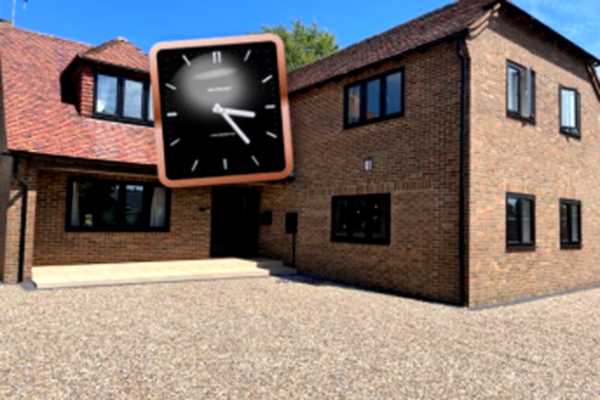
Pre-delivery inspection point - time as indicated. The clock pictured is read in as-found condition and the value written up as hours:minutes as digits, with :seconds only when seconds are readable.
3:24
